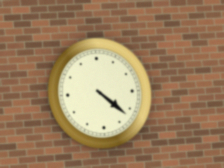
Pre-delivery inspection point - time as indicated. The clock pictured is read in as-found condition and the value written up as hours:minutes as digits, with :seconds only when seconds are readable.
4:22
